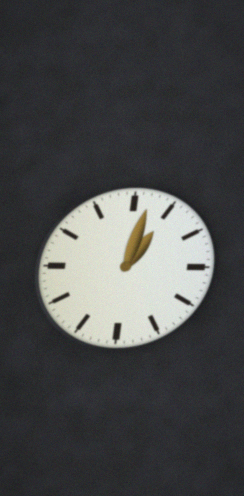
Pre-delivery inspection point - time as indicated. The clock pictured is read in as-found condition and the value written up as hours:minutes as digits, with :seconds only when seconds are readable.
1:02
